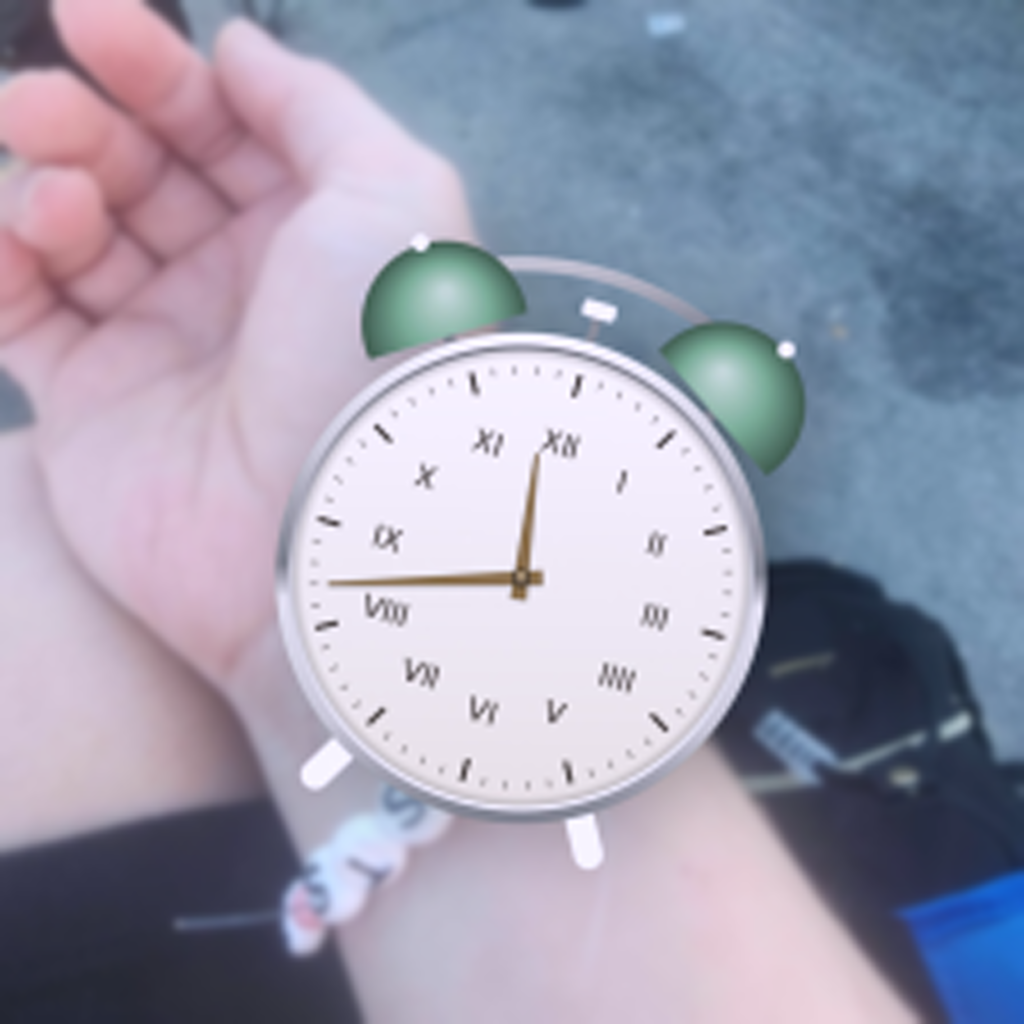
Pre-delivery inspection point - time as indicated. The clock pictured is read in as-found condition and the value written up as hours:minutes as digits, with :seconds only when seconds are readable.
11:42
